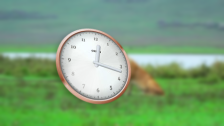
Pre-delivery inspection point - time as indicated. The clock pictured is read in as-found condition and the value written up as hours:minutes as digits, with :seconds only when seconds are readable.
12:17
